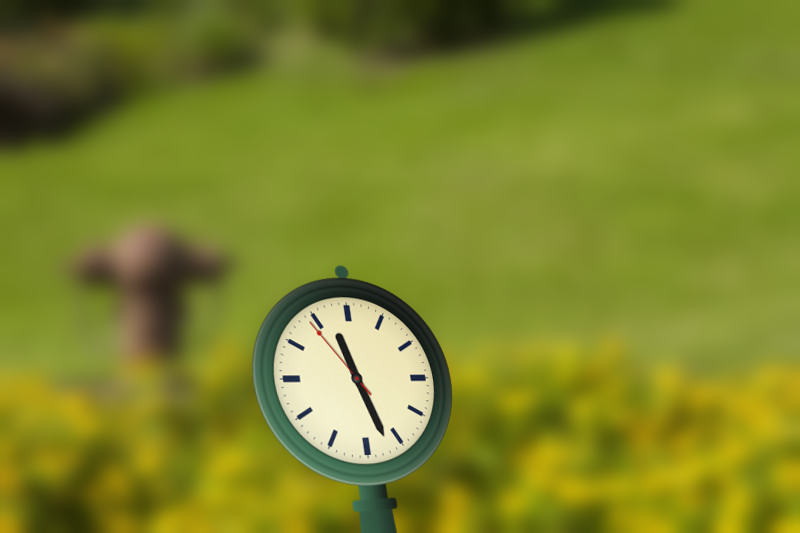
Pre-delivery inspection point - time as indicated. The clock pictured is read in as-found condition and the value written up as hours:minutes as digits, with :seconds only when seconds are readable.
11:26:54
